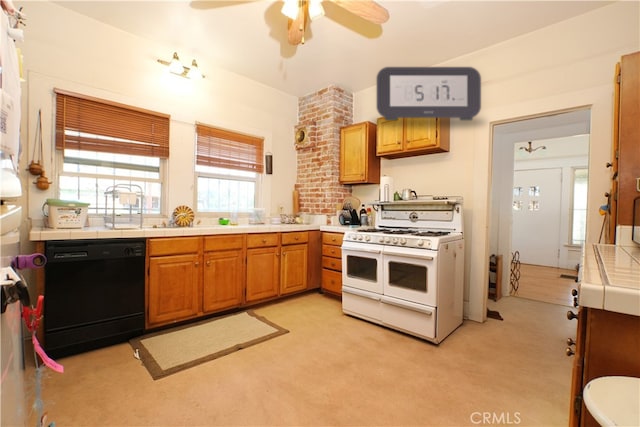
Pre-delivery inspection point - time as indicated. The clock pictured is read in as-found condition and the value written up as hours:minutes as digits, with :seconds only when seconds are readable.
5:17
